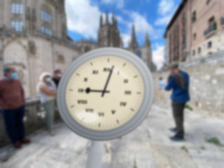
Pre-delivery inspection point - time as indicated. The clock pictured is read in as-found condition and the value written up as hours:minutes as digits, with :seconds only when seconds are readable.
9:02
